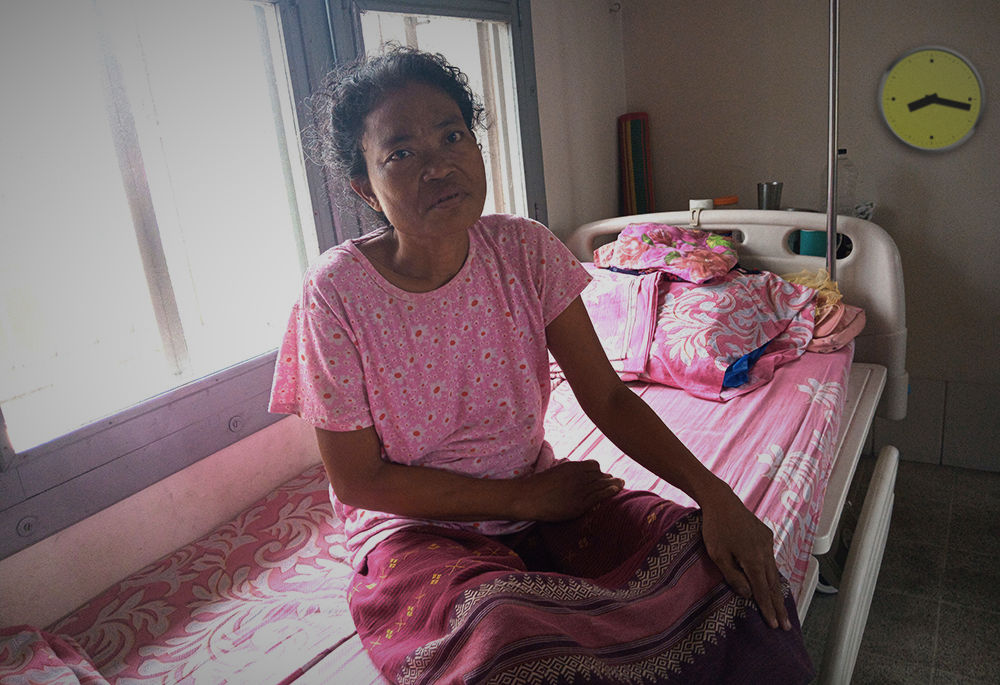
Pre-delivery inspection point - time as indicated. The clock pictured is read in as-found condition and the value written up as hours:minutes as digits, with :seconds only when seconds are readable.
8:17
